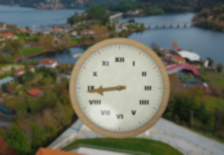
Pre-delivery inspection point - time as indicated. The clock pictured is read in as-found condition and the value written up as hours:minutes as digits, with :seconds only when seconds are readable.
8:44
